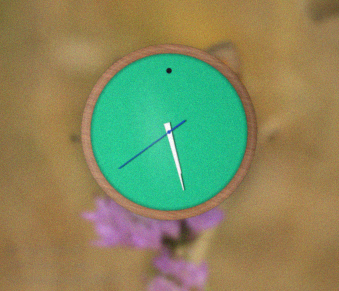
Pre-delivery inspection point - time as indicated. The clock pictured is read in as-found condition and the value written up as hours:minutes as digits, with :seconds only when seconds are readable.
5:27:39
